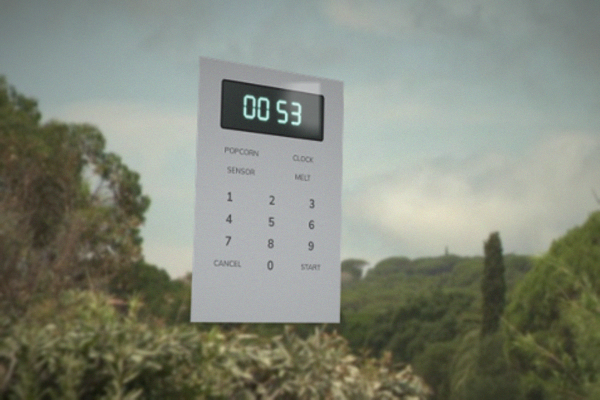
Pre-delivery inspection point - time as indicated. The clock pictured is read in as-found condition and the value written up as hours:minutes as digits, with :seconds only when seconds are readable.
0:53
